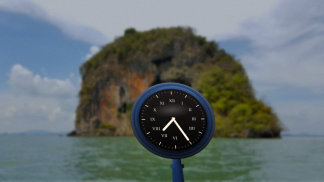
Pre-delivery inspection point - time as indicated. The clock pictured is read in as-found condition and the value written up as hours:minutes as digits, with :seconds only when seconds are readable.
7:25
